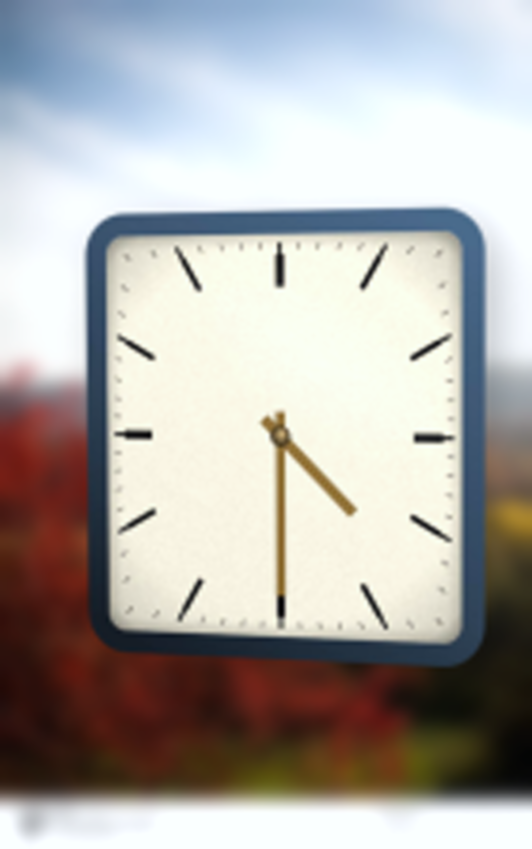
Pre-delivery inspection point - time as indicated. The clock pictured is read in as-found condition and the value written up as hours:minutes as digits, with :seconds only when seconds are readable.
4:30
